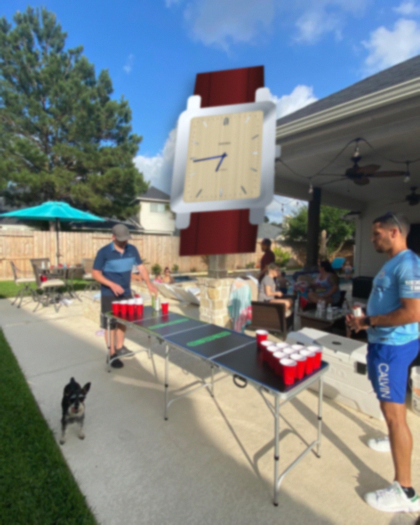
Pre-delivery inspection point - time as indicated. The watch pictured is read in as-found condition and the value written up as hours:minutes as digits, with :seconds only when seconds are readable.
6:44
